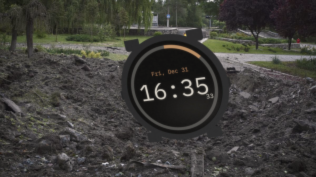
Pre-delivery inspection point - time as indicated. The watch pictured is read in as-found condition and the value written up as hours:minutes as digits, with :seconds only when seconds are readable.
16:35
